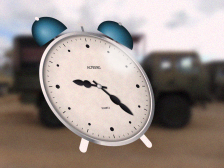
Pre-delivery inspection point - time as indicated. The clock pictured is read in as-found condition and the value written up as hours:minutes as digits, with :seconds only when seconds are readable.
9:23
